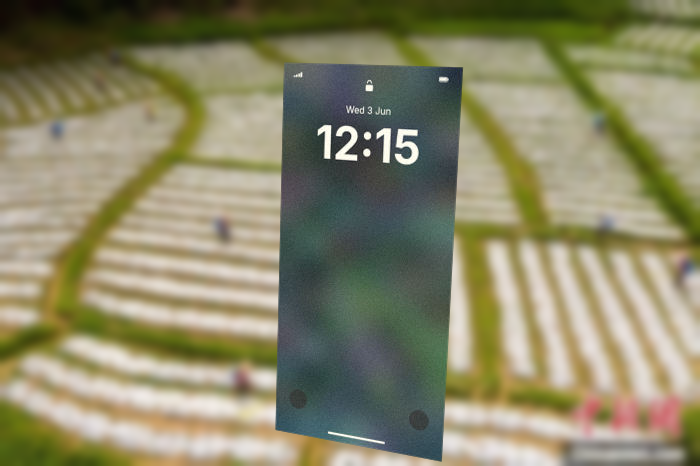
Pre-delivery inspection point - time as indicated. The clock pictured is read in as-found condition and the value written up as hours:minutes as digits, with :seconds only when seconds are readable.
12:15
